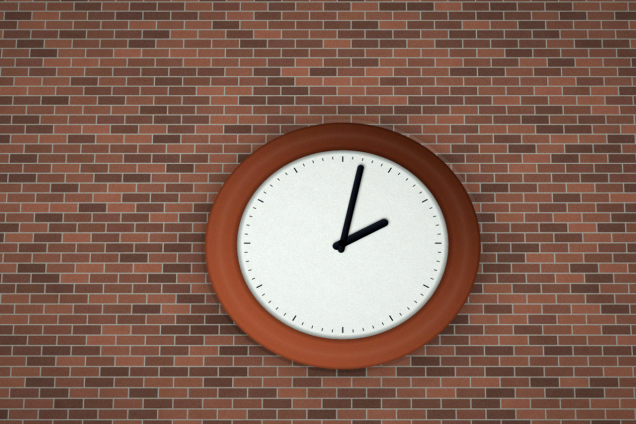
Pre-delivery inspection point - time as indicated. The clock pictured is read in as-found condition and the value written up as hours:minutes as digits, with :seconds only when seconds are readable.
2:02
